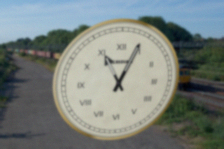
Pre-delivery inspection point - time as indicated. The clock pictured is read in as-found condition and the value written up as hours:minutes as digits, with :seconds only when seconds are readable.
11:04
